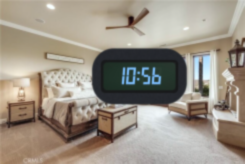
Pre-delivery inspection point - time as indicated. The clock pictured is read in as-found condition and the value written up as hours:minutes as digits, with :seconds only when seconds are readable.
10:56
